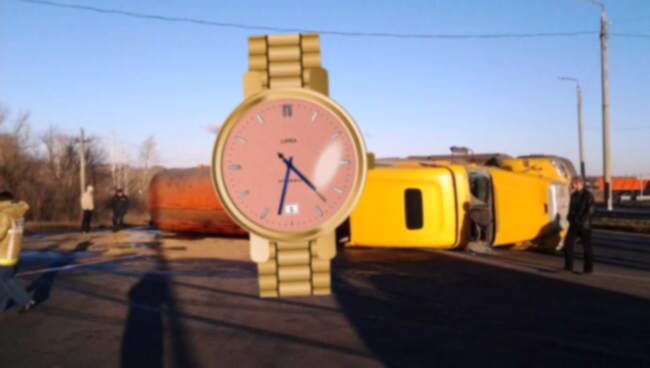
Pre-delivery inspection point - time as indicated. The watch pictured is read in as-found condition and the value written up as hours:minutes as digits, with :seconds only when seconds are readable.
4:32:23
